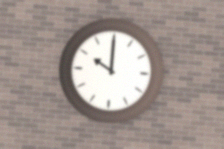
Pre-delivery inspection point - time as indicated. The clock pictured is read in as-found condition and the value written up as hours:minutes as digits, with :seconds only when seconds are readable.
10:00
